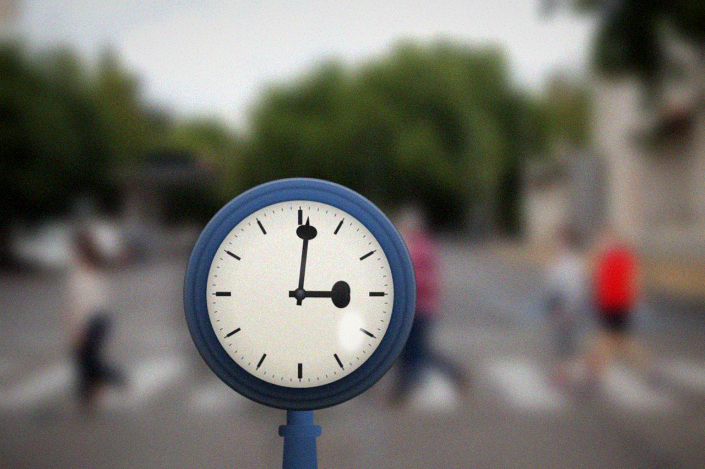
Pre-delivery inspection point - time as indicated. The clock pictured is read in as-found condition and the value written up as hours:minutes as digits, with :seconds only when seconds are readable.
3:01
